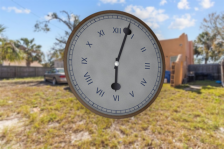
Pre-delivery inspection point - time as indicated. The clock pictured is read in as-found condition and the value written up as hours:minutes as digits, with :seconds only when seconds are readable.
6:03
